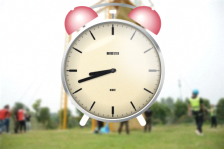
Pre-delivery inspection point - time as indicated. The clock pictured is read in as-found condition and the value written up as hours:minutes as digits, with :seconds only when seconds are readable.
8:42
